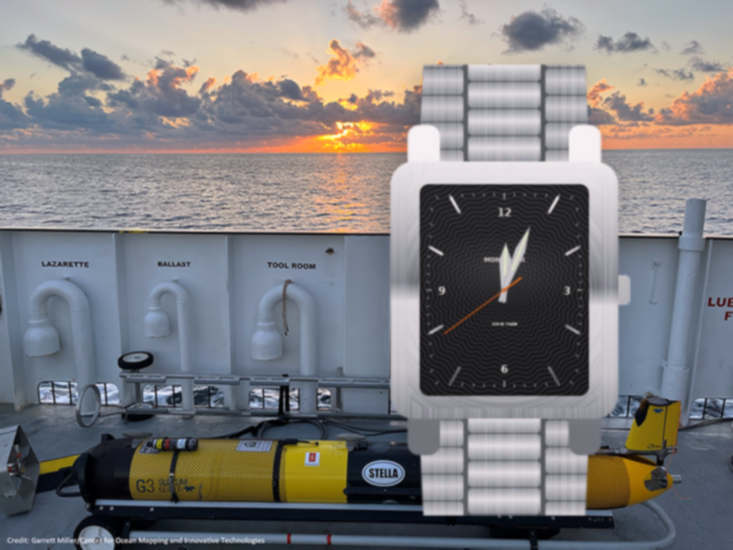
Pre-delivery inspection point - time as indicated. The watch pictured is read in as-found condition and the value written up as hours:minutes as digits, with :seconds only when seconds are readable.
12:03:39
